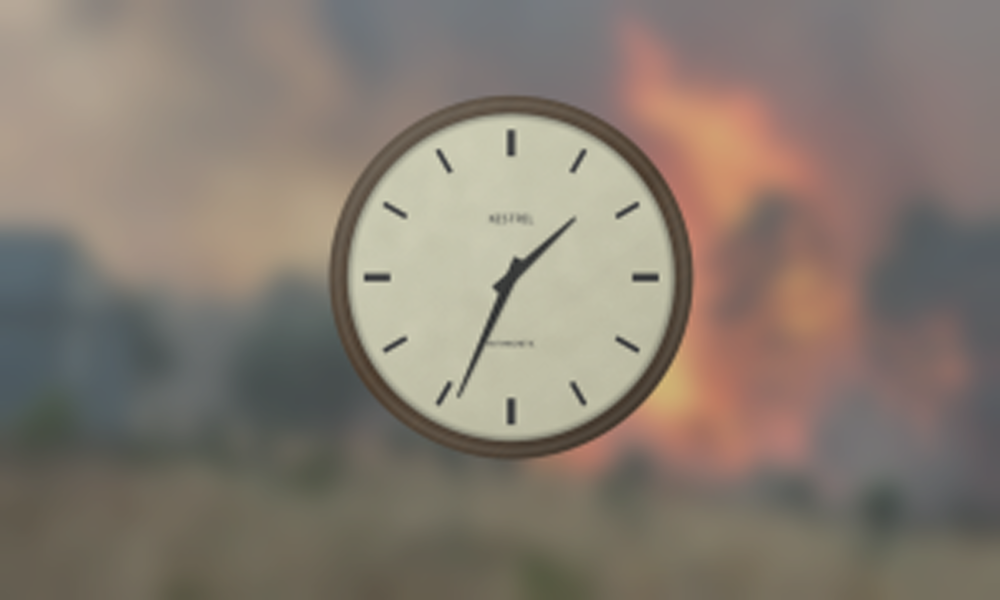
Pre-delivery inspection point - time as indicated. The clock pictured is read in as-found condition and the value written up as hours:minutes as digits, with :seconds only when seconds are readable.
1:34
